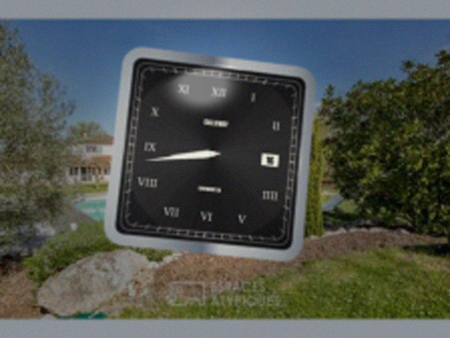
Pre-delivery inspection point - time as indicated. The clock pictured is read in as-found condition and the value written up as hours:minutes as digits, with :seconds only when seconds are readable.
8:43
